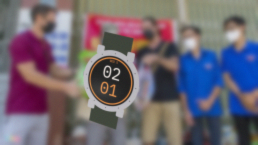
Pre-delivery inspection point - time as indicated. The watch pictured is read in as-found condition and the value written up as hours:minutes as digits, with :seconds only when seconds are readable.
2:01
